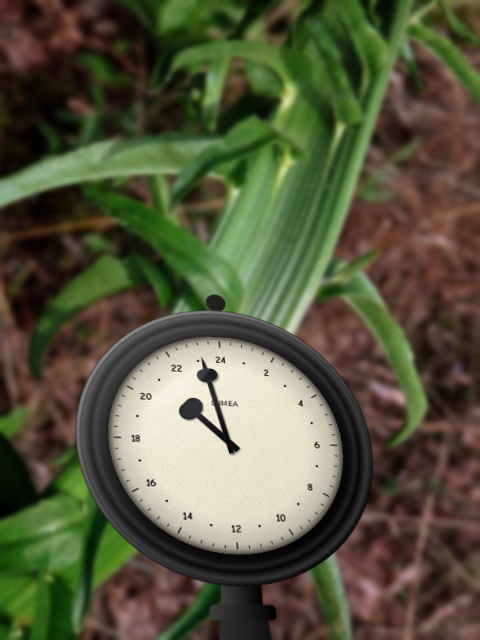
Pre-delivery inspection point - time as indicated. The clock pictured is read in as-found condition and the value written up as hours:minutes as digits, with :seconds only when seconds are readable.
20:58
